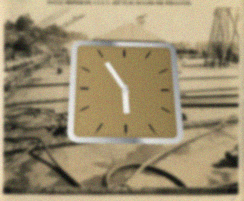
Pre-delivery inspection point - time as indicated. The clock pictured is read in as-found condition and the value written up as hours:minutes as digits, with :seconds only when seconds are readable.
5:55
